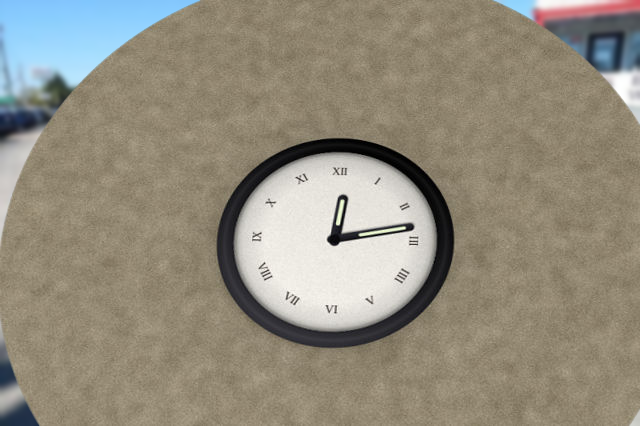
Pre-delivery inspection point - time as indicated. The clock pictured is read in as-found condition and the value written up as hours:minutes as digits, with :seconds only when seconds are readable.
12:13
